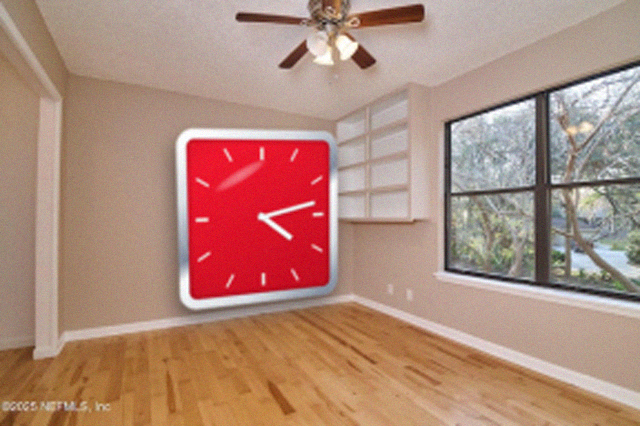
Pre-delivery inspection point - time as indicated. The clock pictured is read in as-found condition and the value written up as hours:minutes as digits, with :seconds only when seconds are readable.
4:13
